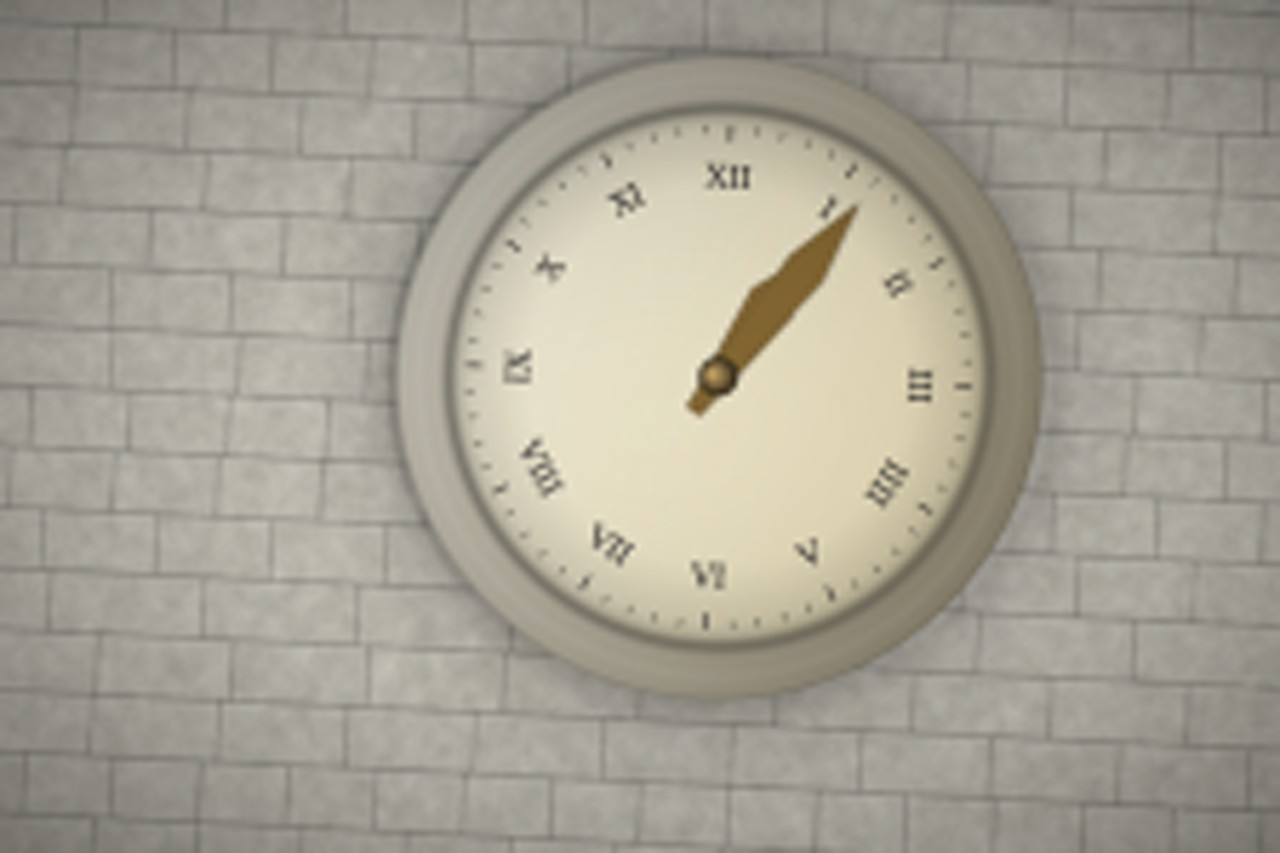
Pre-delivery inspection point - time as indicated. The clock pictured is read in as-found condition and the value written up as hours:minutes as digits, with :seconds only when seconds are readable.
1:06
